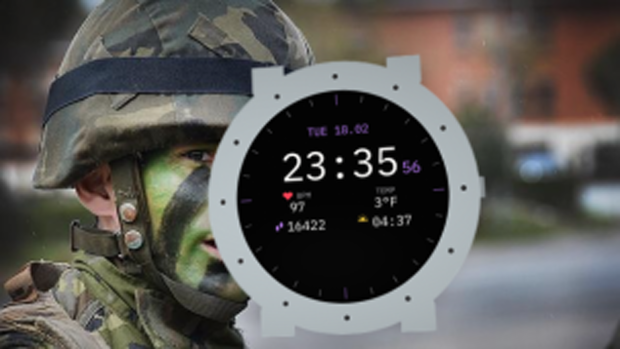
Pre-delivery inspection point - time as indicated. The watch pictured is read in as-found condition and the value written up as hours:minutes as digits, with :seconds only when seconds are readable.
23:35:56
